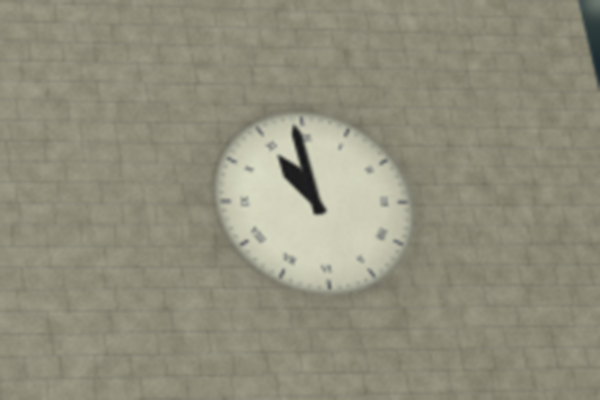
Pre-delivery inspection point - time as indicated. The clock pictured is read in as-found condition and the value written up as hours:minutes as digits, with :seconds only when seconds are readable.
10:59
